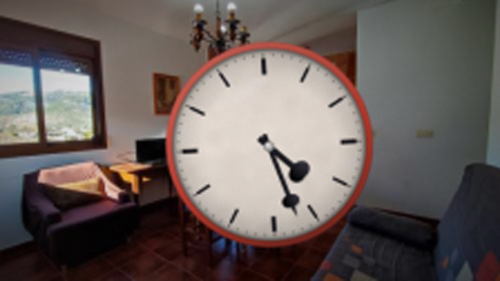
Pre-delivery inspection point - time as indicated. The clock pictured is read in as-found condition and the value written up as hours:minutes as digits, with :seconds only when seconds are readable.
4:27
